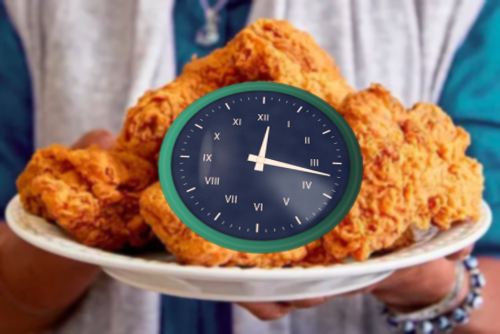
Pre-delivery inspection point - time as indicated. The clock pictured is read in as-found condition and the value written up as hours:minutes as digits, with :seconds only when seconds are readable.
12:17
